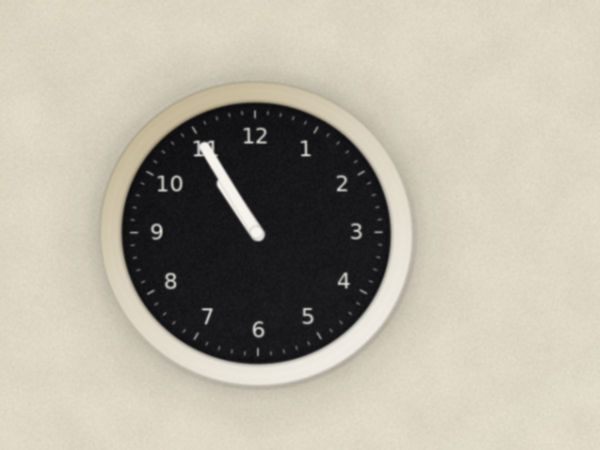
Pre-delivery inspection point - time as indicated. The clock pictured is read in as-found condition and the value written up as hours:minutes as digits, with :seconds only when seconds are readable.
10:55
